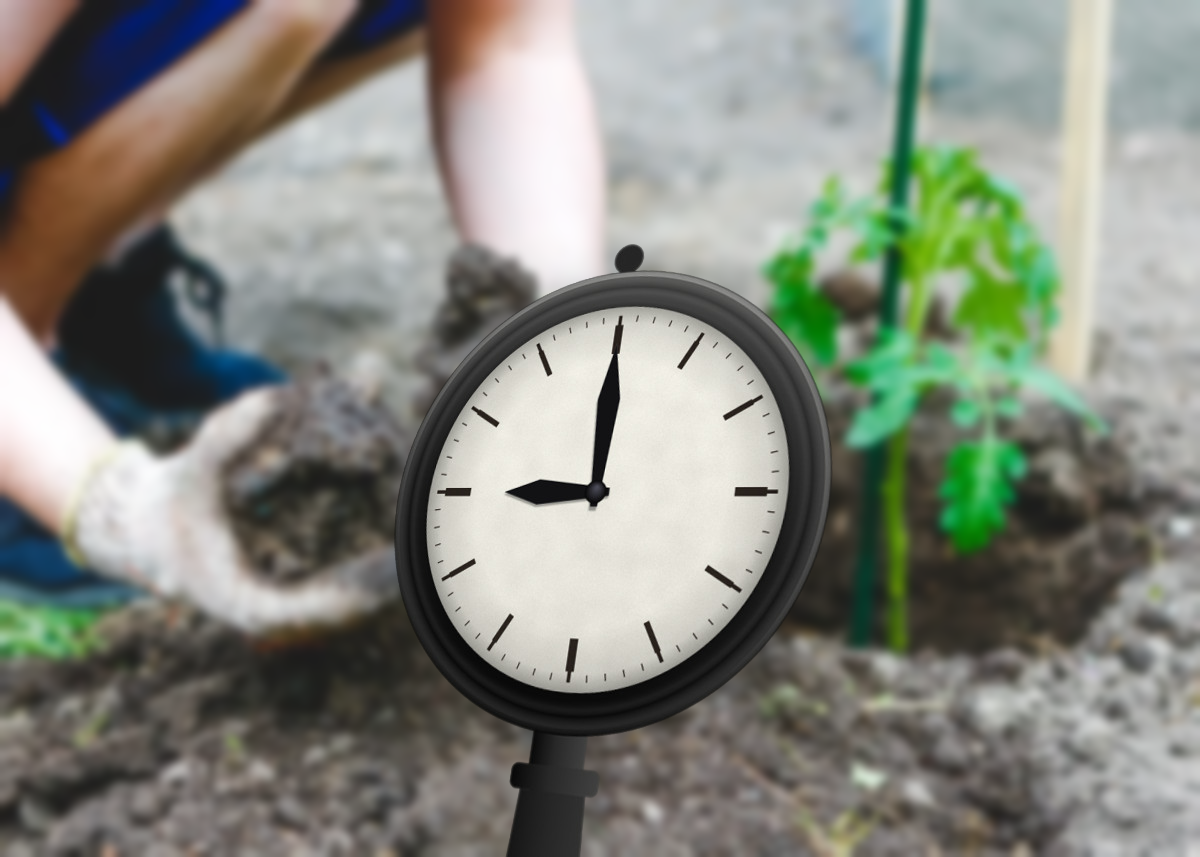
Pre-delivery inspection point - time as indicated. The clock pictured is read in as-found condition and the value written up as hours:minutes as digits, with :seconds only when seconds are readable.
9:00
